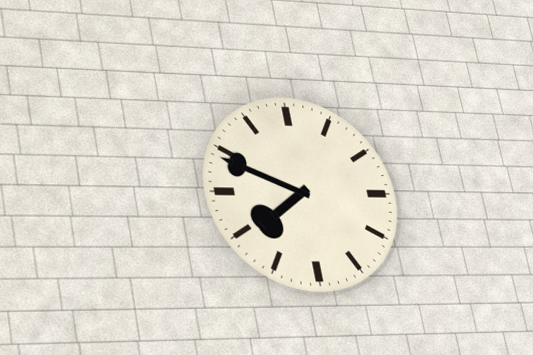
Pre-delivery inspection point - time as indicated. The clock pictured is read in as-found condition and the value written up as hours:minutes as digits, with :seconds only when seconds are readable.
7:49
